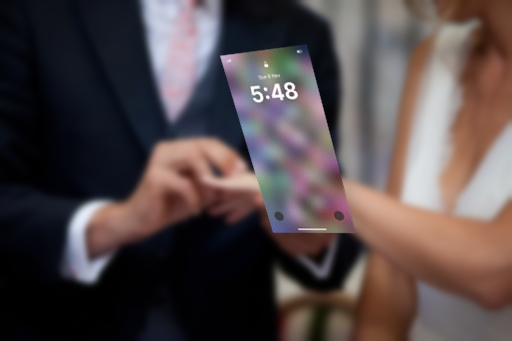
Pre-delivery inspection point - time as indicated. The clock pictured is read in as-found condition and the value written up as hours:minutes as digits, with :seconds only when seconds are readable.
5:48
